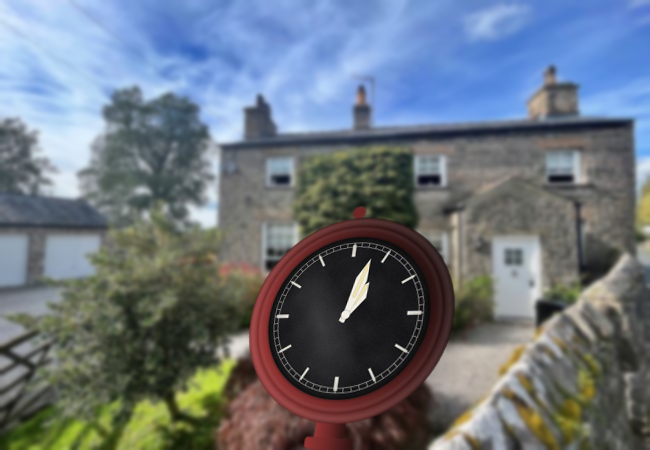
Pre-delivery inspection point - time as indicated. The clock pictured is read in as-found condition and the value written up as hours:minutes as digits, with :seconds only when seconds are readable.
1:03
